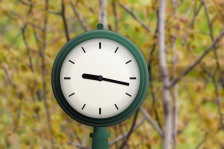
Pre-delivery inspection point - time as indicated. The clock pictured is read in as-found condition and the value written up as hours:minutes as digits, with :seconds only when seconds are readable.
9:17
